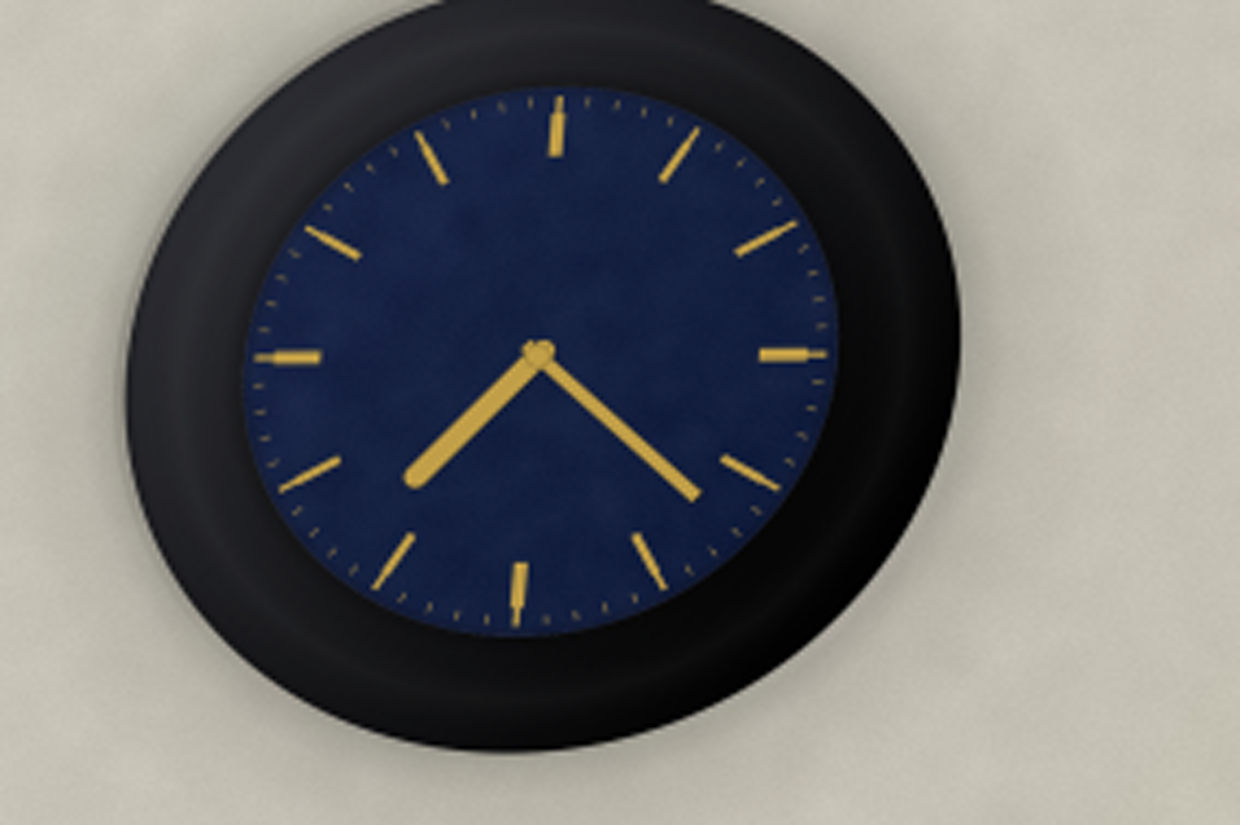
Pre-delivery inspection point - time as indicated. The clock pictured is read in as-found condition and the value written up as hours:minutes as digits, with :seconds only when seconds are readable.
7:22
